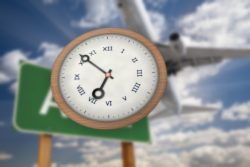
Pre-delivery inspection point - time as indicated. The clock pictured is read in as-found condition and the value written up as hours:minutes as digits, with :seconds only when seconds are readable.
6:52
